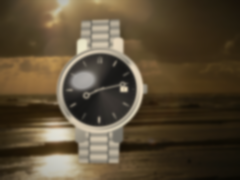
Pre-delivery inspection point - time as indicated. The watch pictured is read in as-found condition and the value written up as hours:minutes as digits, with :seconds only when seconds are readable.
8:13
